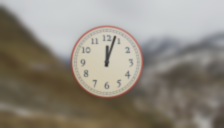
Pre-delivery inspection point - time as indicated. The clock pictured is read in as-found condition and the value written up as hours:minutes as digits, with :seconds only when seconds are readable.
12:03
